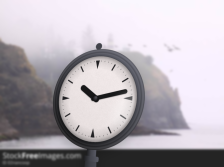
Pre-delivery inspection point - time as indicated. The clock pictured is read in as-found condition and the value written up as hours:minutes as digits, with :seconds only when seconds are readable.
10:13
